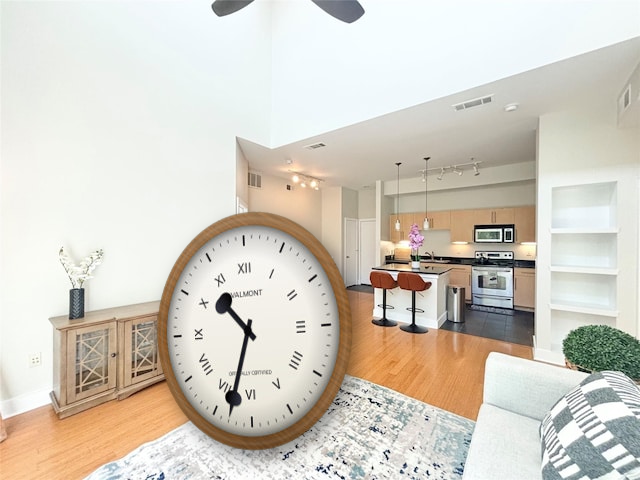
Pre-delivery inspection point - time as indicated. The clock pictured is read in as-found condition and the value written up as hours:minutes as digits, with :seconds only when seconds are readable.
10:33
